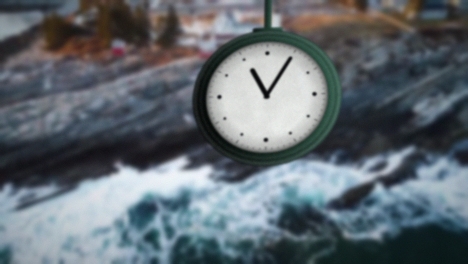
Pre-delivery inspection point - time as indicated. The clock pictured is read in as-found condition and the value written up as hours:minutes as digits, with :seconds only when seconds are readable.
11:05
